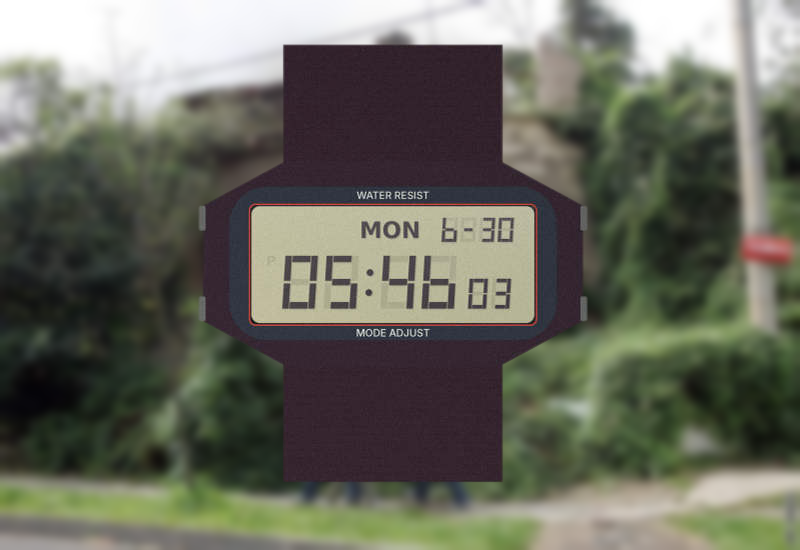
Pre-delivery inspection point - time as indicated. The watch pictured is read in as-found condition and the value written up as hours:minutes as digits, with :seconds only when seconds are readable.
5:46:03
